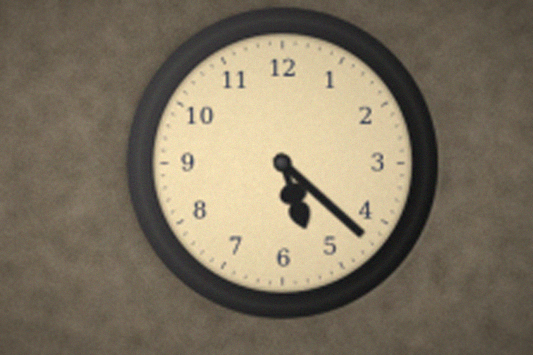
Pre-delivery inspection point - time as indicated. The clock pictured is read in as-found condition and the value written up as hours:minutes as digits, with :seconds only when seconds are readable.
5:22
